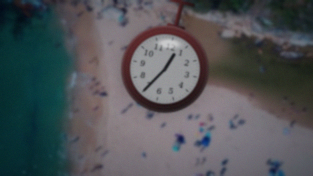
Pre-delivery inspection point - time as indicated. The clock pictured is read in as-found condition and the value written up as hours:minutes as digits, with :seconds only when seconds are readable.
12:35
